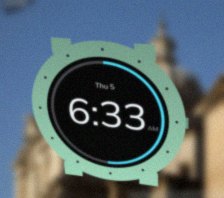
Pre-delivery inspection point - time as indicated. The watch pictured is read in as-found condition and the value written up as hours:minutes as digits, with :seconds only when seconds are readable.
6:33
